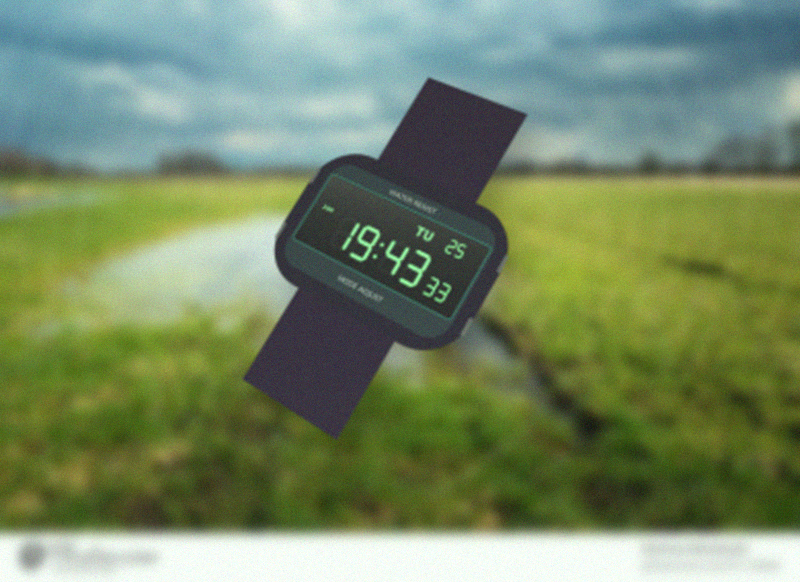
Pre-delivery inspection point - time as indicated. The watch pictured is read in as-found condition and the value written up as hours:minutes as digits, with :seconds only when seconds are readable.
19:43:33
